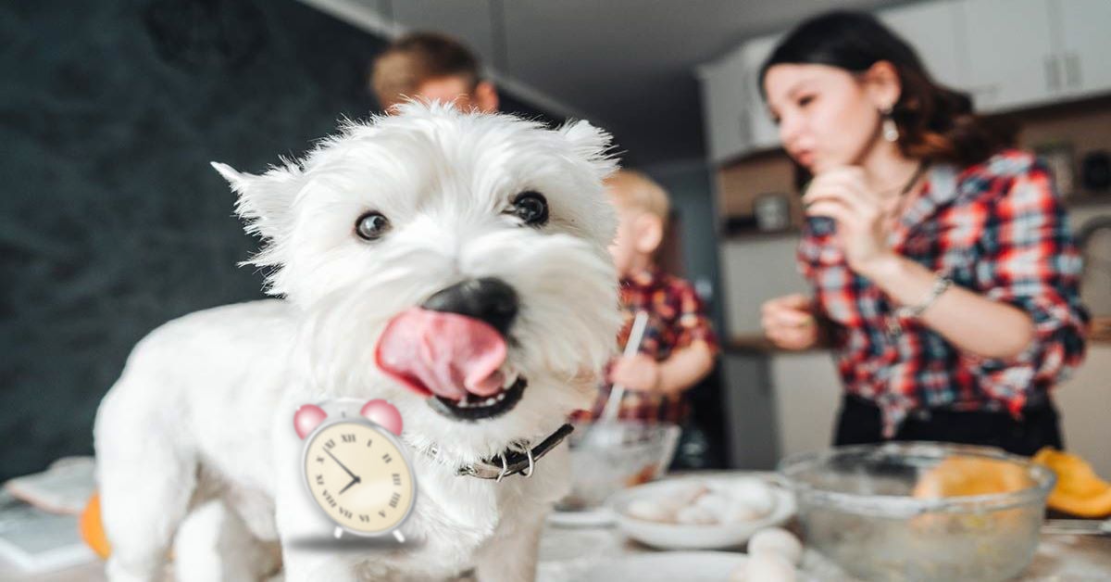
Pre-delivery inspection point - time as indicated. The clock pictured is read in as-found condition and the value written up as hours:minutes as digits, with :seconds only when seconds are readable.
7:53
